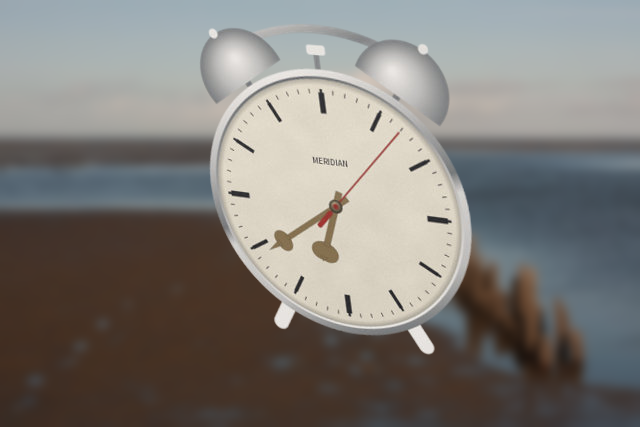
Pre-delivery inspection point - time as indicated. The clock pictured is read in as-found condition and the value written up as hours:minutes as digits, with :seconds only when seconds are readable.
6:39:07
